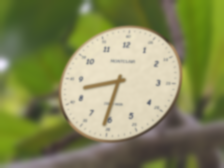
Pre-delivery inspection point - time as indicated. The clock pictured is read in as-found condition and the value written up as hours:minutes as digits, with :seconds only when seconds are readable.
8:31
